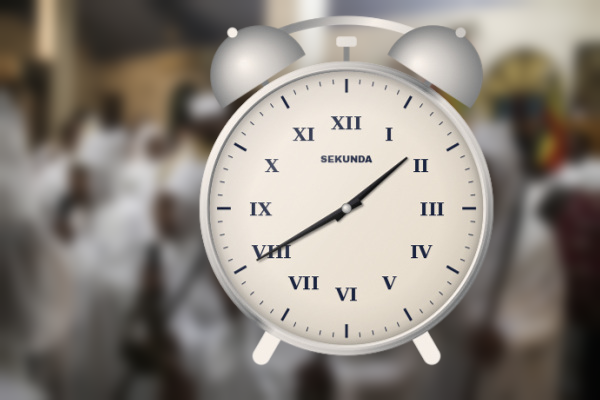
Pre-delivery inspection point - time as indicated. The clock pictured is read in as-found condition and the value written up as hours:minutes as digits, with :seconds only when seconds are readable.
1:40
